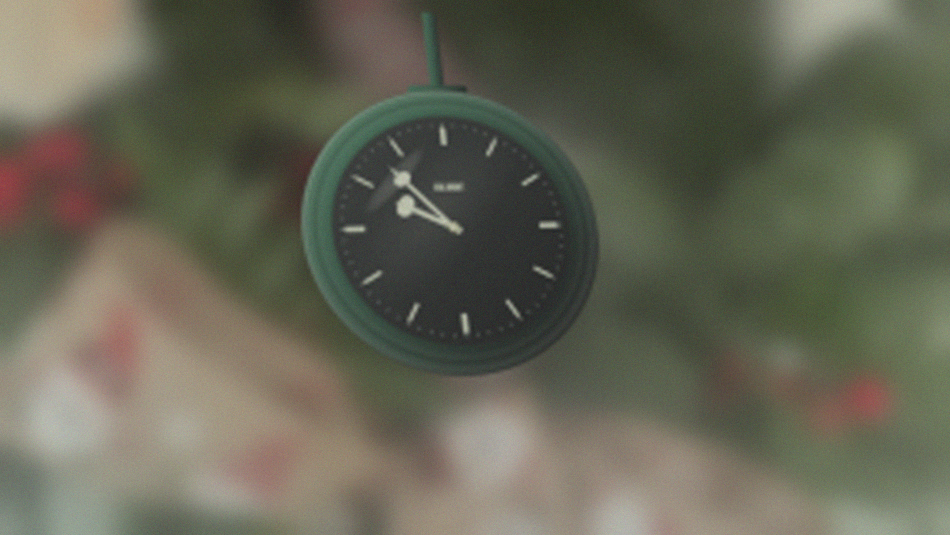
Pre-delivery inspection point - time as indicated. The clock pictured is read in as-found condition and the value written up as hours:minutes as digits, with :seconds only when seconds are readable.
9:53
